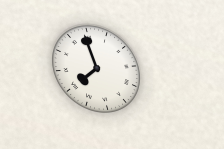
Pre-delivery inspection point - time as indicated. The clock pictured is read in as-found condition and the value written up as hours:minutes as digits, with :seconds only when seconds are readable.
7:59
